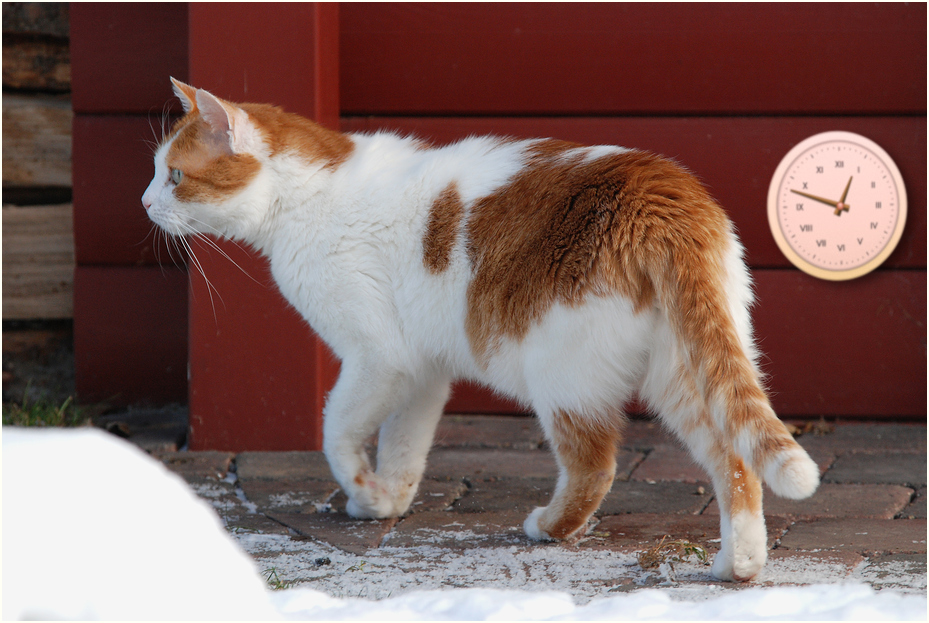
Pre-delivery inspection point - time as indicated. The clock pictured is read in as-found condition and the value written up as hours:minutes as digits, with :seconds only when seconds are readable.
12:48
